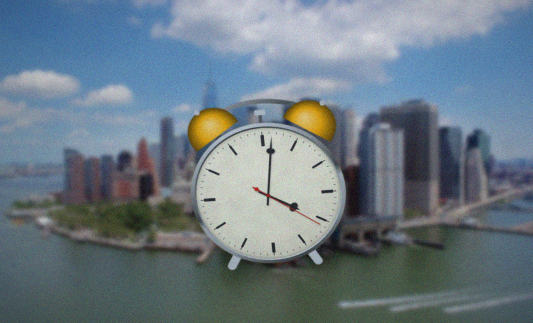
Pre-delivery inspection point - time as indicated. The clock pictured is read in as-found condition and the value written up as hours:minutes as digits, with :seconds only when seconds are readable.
4:01:21
